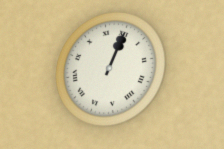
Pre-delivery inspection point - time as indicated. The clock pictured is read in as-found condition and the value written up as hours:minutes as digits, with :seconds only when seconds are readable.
12:00
